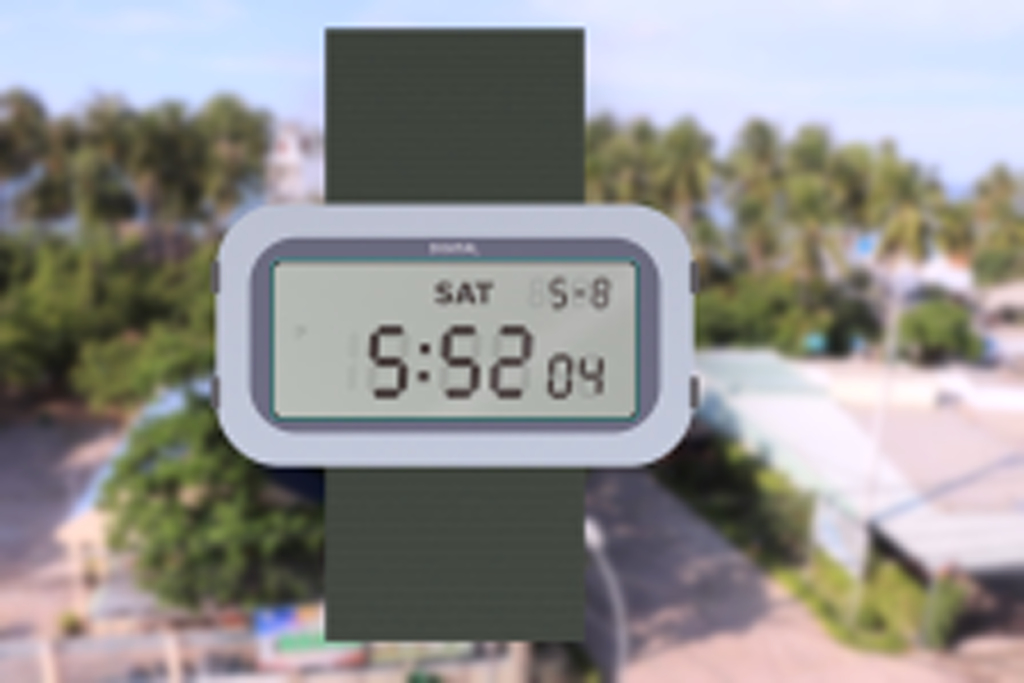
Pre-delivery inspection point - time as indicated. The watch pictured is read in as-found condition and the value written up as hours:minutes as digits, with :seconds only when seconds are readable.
5:52:04
